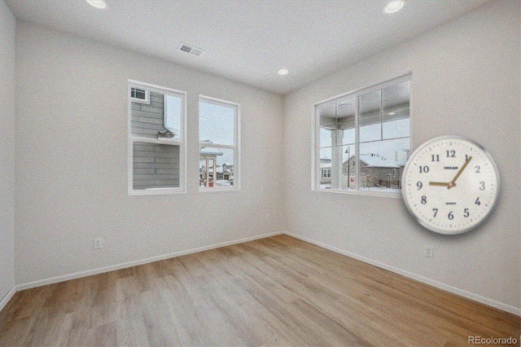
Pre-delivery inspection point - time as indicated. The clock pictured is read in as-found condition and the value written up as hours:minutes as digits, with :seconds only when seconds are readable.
9:06
